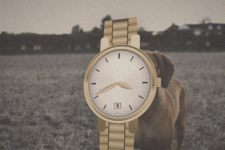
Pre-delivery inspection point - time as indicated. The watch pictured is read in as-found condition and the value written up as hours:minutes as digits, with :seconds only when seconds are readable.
3:41
